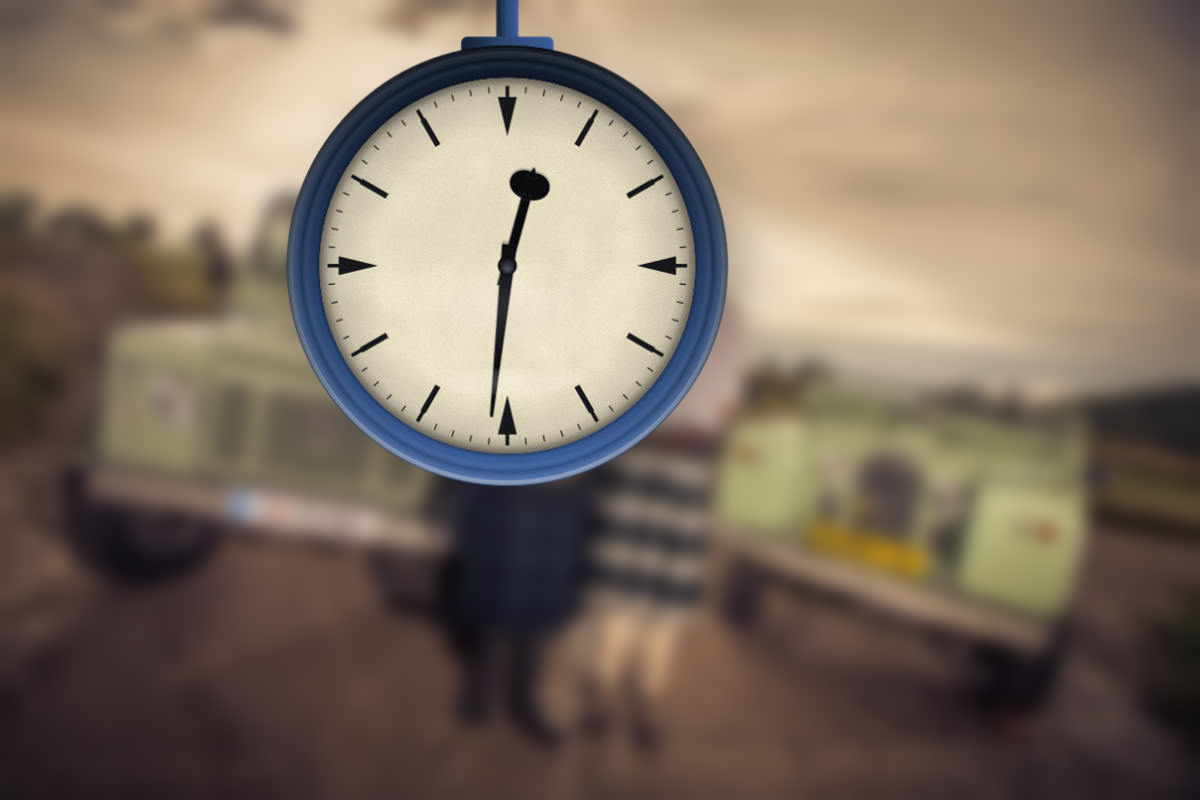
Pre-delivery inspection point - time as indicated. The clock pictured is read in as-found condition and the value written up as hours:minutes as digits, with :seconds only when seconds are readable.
12:31
